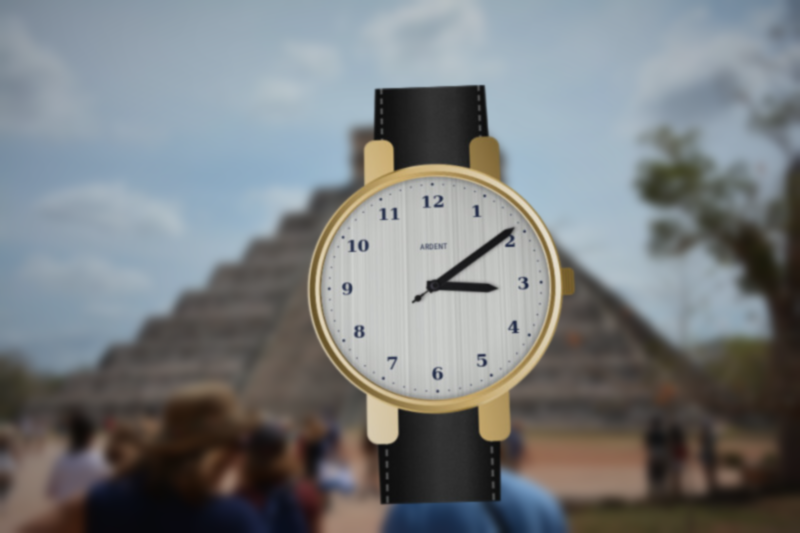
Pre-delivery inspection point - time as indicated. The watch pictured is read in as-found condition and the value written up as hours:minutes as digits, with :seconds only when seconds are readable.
3:09:09
